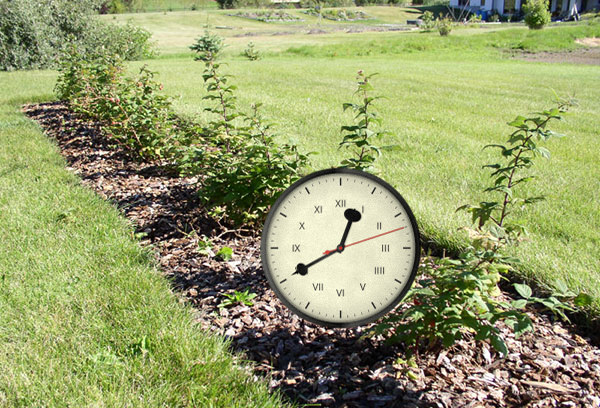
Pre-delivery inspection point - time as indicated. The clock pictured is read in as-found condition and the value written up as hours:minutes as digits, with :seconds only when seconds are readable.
12:40:12
